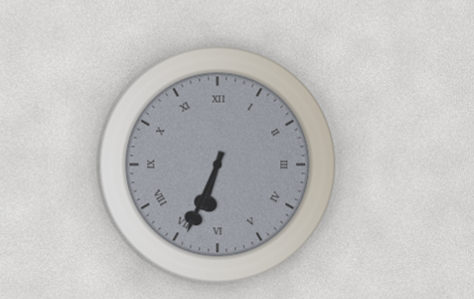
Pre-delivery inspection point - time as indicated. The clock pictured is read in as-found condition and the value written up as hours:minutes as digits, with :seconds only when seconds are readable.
6:34
